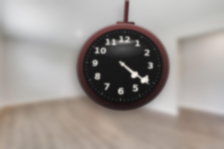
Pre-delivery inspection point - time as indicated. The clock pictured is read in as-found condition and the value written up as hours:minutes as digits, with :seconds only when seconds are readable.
4:21
